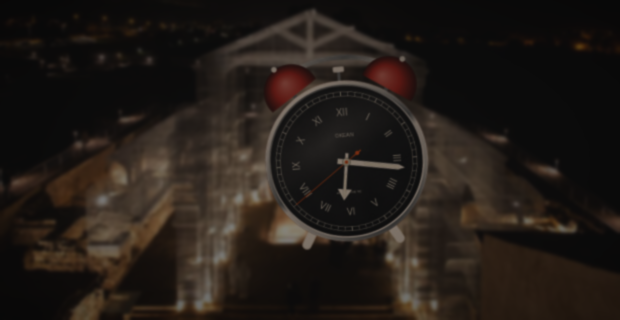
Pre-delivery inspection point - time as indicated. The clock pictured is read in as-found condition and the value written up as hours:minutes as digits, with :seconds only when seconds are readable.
6:16:39
